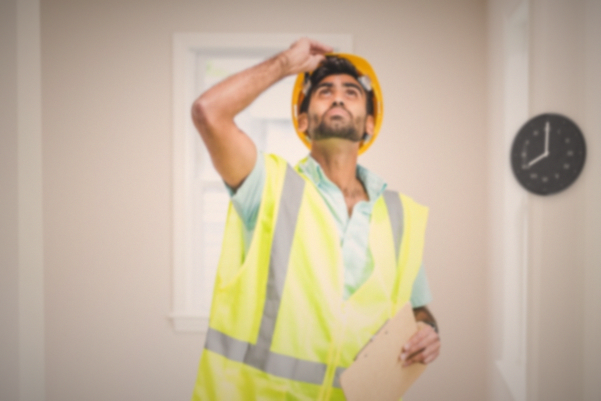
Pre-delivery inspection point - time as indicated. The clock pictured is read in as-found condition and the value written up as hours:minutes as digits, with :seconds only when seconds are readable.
8:00
